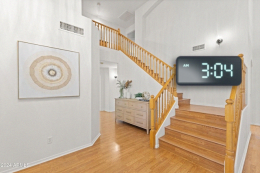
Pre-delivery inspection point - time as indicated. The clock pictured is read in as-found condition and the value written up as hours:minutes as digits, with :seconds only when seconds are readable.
3:04
